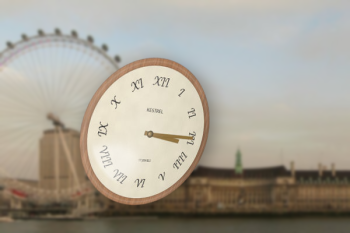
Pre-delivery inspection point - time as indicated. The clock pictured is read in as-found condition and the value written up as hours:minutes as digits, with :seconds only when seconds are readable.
3:15
